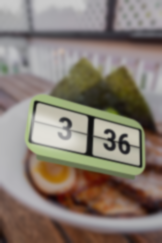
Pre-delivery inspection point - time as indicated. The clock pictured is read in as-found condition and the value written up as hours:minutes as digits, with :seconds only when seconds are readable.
3:36
